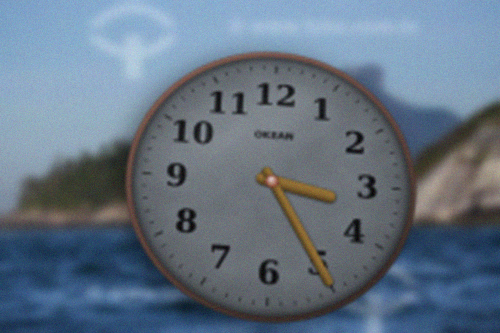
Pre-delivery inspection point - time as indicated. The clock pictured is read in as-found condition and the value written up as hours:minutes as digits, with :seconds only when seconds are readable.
3:25
